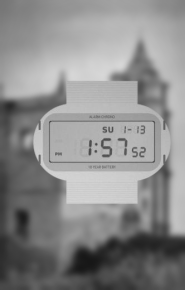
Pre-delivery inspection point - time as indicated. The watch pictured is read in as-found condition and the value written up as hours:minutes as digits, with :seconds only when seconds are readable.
1:57:52
